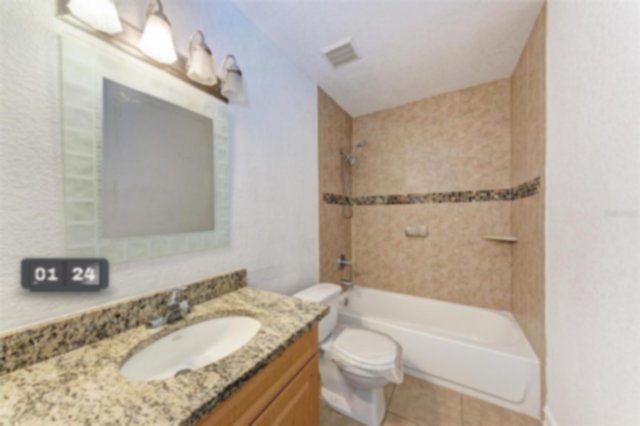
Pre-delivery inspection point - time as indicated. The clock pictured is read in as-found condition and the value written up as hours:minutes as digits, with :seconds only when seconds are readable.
1:24
